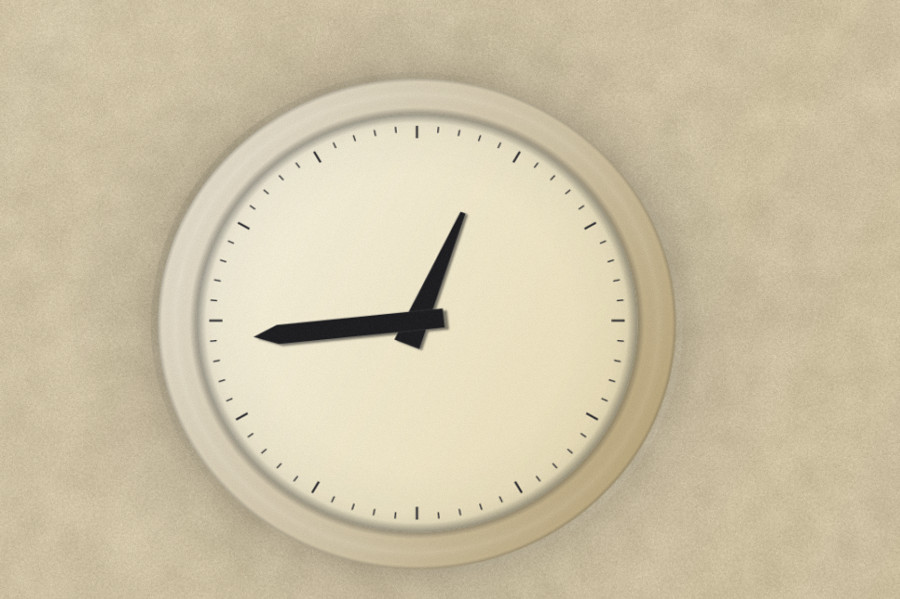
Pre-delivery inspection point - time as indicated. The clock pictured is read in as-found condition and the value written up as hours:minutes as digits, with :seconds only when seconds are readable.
12:44
